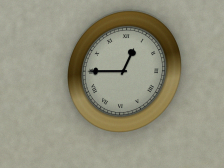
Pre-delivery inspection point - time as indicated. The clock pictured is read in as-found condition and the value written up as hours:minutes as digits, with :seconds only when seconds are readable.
12:45
